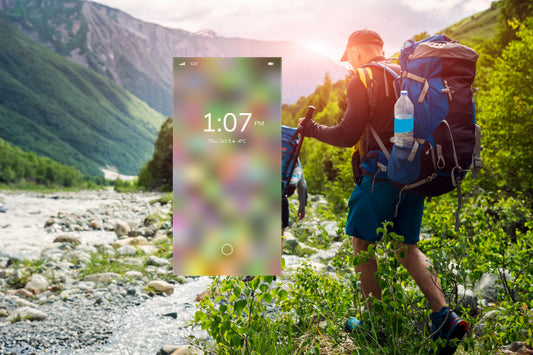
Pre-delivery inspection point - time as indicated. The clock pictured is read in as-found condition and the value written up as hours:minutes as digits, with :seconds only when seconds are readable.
1:07
